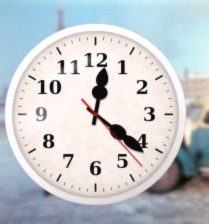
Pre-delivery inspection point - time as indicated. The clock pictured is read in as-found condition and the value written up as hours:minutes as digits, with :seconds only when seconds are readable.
12:21:23
